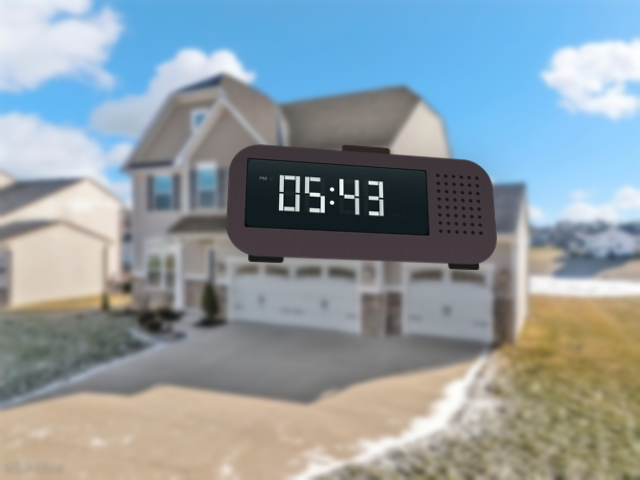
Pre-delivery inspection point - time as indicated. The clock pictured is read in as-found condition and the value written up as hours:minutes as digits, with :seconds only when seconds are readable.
5:43
